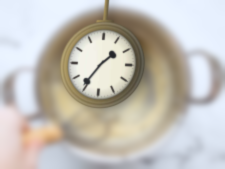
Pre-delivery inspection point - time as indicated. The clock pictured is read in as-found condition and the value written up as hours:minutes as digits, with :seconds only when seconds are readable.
1:36
